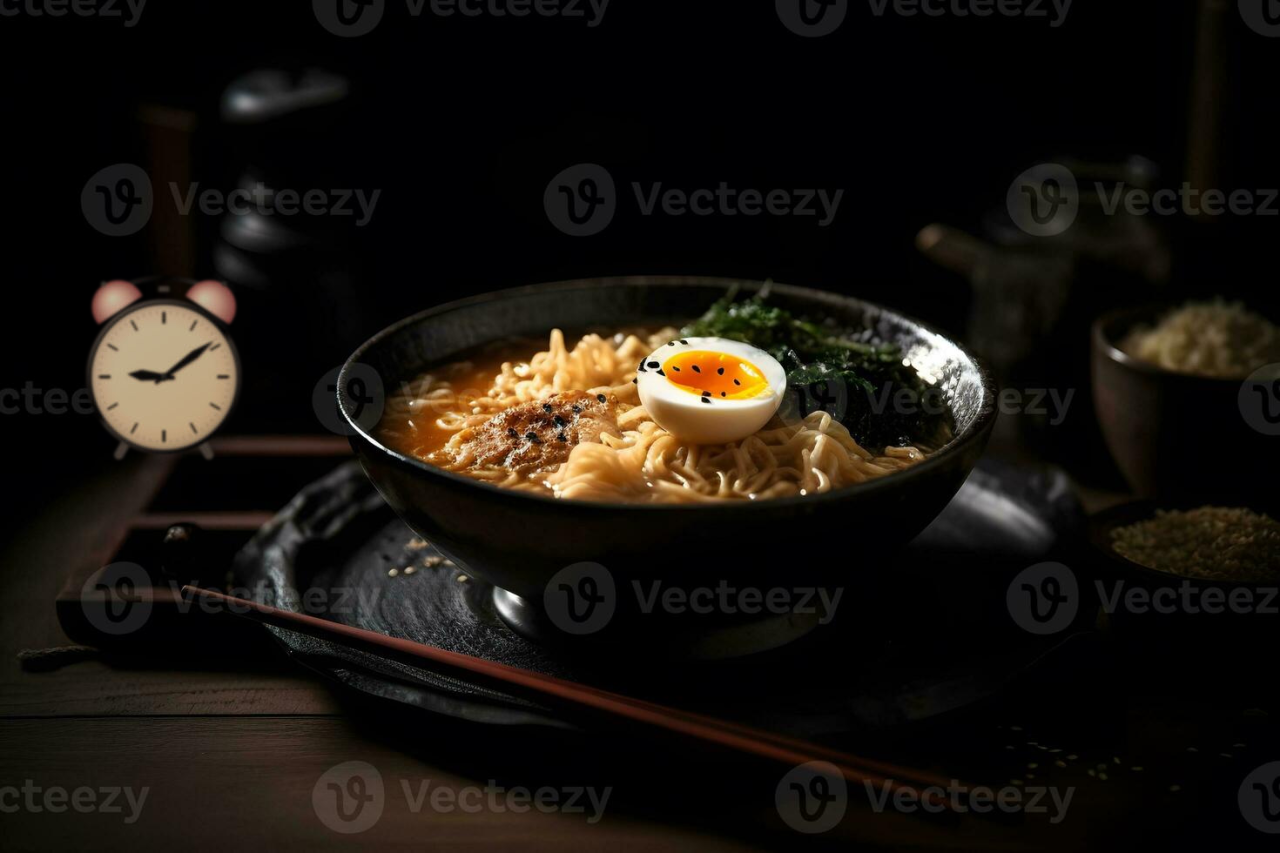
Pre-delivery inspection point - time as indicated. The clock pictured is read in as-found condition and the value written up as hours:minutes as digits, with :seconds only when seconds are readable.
9:09
